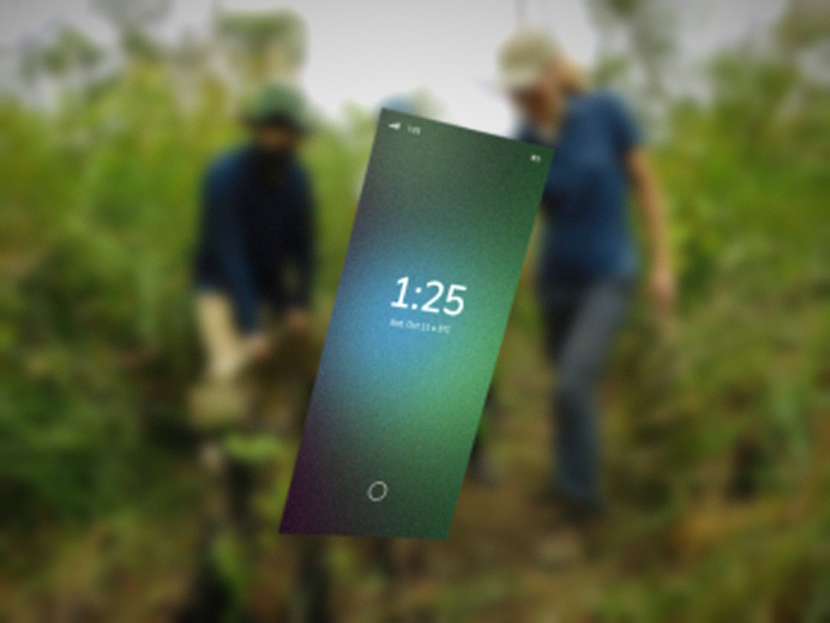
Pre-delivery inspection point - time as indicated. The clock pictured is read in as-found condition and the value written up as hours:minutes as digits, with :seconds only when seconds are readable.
1:25
